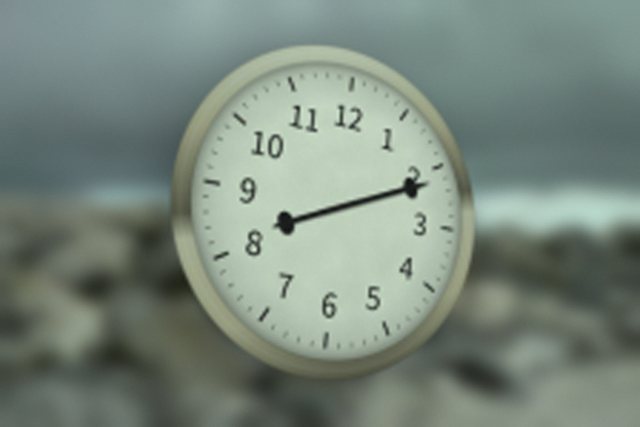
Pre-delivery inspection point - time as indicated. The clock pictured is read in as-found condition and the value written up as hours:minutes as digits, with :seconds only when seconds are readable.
8:11
